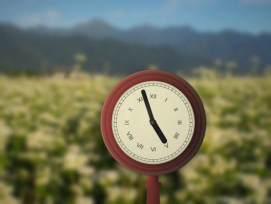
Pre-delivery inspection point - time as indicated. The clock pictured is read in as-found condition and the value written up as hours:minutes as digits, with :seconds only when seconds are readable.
4:57
